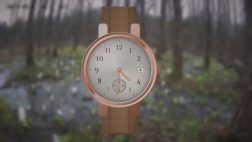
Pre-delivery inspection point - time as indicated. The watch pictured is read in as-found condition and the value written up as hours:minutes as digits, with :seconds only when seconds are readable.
4:31
